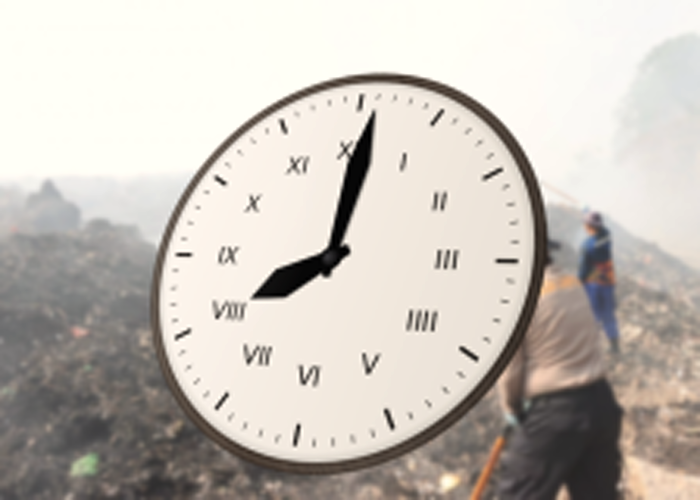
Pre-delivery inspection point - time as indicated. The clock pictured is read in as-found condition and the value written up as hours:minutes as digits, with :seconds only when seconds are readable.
8:01
